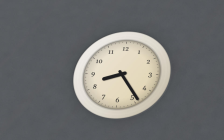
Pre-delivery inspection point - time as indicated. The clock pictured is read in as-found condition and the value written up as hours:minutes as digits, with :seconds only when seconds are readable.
8:24
